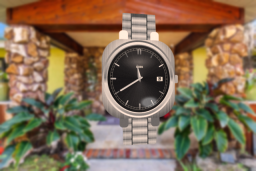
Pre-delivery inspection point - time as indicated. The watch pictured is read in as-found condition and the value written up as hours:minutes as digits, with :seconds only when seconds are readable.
11:40
